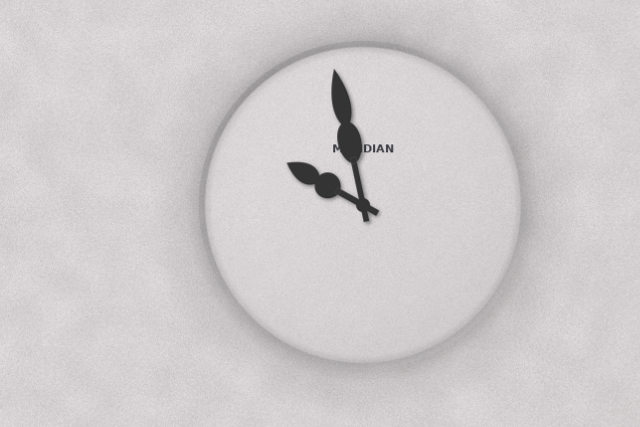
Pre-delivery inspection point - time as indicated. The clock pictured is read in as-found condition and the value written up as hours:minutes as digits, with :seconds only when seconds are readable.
9:58
